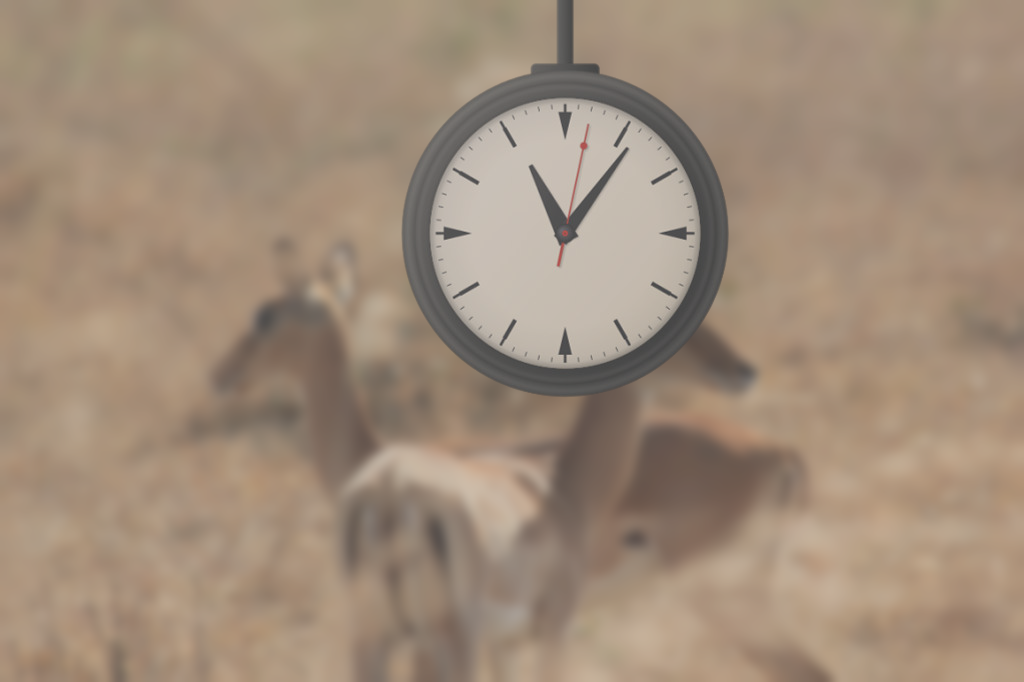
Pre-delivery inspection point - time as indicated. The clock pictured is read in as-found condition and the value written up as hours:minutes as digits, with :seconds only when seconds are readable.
11:06:02
